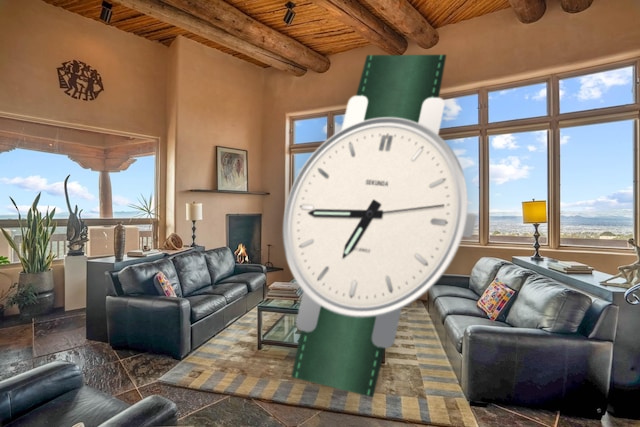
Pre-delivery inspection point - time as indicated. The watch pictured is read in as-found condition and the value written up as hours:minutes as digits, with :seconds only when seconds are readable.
6:44:13
